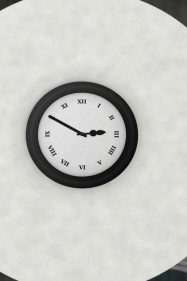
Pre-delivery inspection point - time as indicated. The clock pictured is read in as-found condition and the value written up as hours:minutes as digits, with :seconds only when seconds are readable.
2:50
